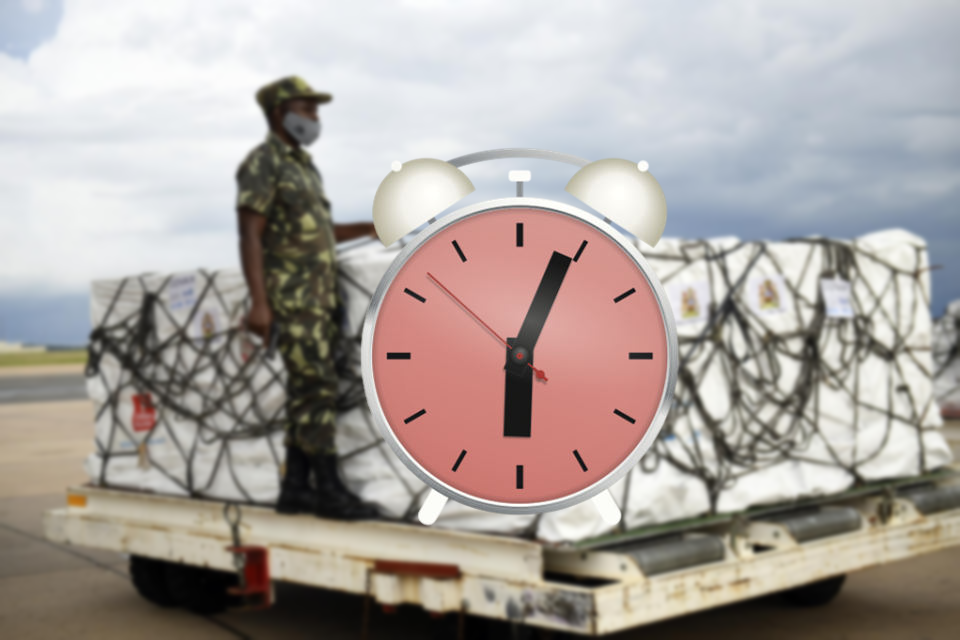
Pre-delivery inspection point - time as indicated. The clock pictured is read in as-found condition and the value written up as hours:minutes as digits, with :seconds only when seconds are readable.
6:03:52
